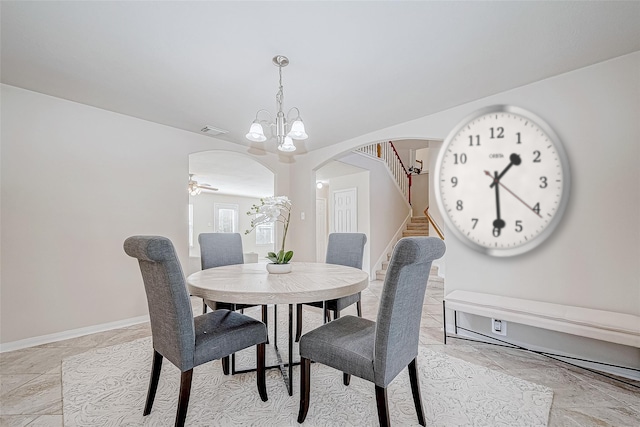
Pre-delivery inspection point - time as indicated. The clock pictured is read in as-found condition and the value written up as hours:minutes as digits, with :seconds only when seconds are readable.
1:29:21
